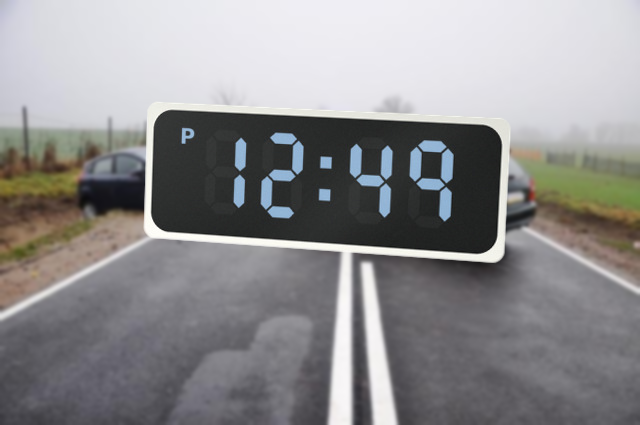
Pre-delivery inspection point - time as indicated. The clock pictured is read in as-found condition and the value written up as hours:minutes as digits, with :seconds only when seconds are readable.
12:49
